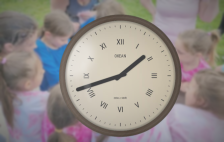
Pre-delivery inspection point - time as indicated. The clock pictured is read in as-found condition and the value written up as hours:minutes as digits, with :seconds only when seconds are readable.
1:42
